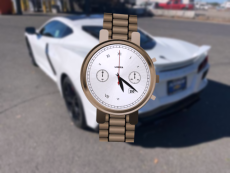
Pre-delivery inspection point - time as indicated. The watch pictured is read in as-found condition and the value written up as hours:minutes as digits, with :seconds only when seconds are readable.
5:21
